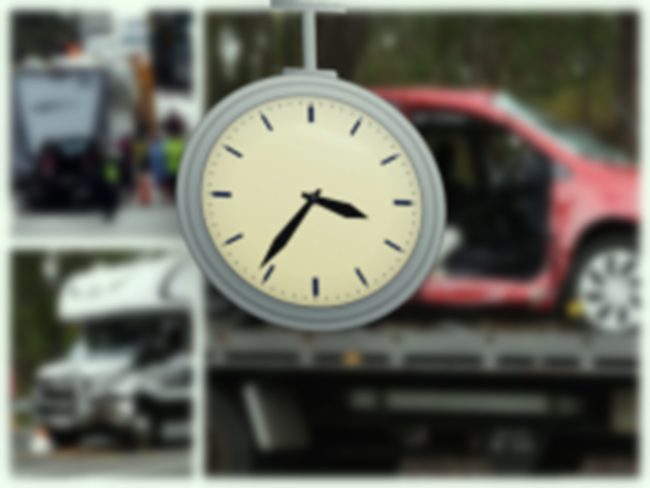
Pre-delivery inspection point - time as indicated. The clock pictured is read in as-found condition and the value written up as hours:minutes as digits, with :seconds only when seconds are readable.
3:36
